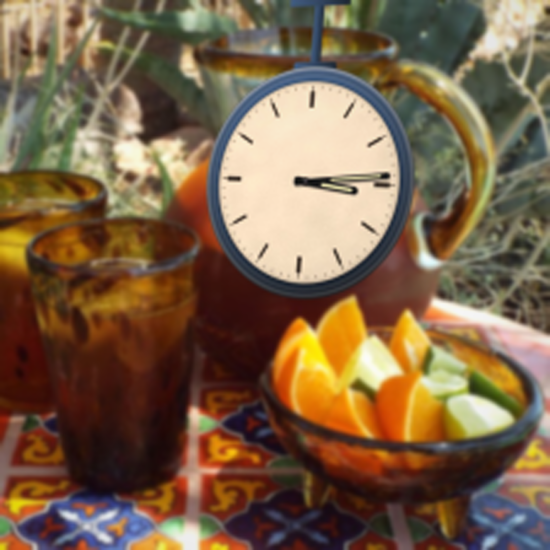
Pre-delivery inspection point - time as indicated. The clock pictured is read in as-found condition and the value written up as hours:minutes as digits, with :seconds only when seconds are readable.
3:14
